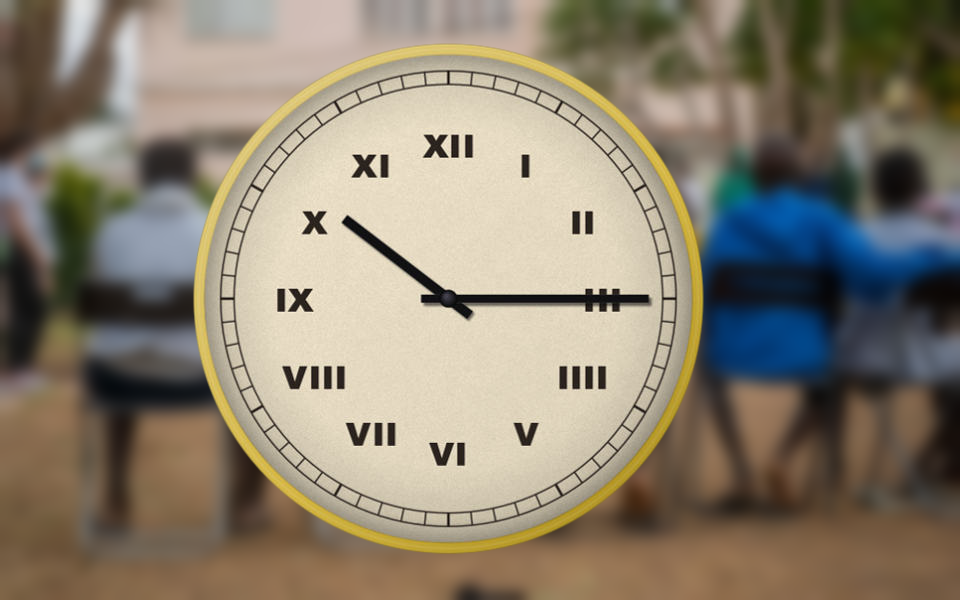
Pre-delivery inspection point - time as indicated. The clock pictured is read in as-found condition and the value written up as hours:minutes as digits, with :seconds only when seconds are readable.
10:15
